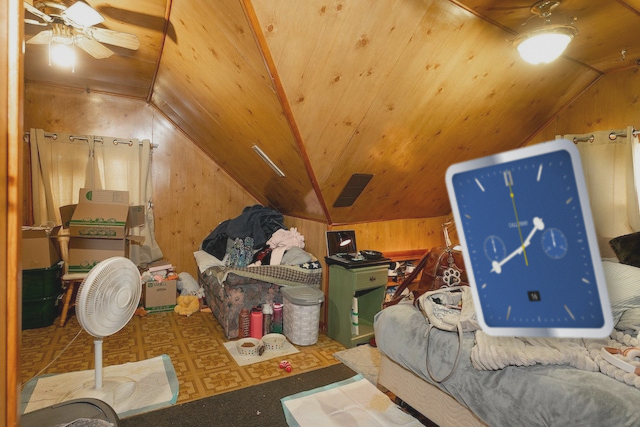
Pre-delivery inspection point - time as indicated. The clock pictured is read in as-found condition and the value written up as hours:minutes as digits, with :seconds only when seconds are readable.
1:41
